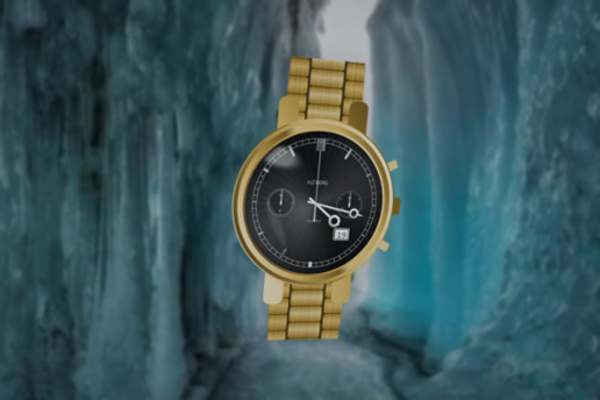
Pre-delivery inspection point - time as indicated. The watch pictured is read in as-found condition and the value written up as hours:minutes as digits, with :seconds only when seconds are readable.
4:17
